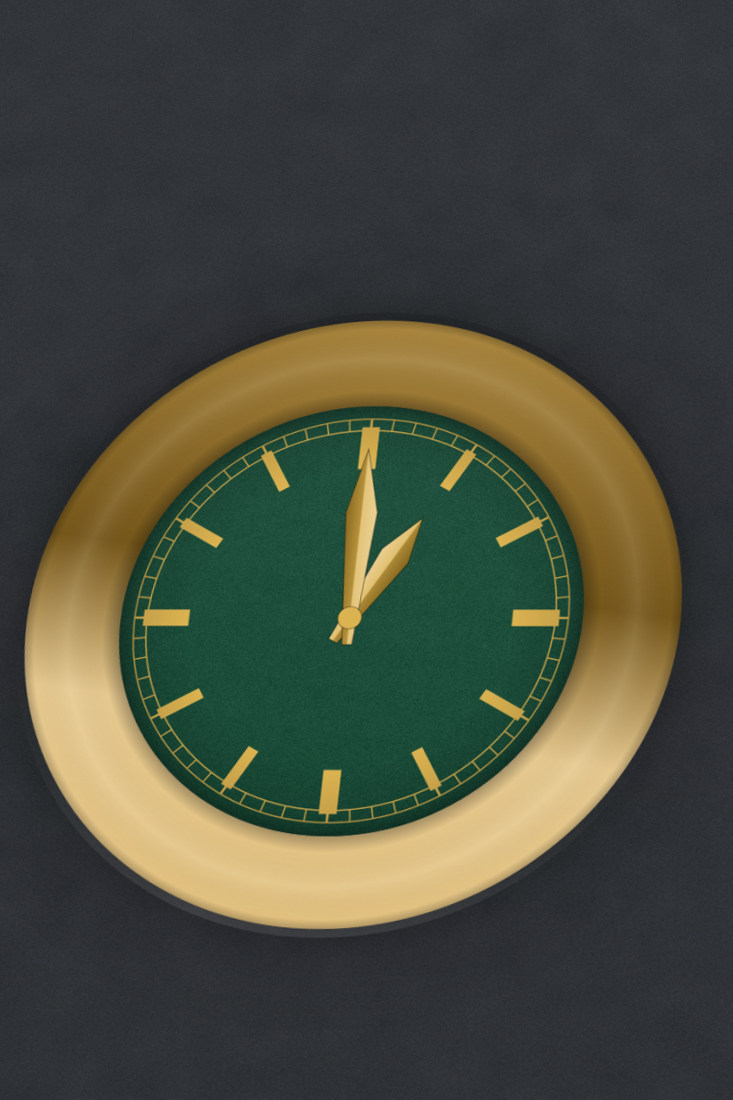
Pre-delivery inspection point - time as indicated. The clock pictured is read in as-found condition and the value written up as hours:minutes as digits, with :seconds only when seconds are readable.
1:00
